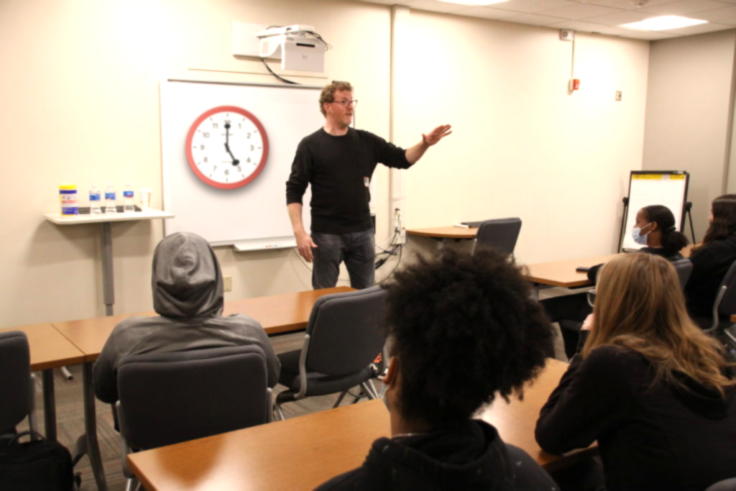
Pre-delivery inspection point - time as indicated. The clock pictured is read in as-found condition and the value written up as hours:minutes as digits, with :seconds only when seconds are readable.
5:00
